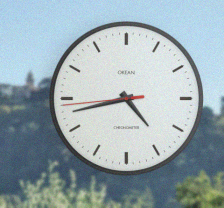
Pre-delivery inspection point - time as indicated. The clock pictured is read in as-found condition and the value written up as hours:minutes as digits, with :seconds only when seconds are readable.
4:42:44
